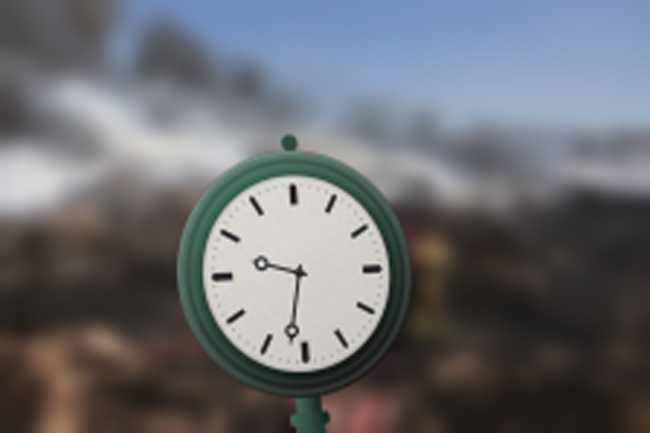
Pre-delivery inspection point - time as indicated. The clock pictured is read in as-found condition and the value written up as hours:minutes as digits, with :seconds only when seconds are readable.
9:32
